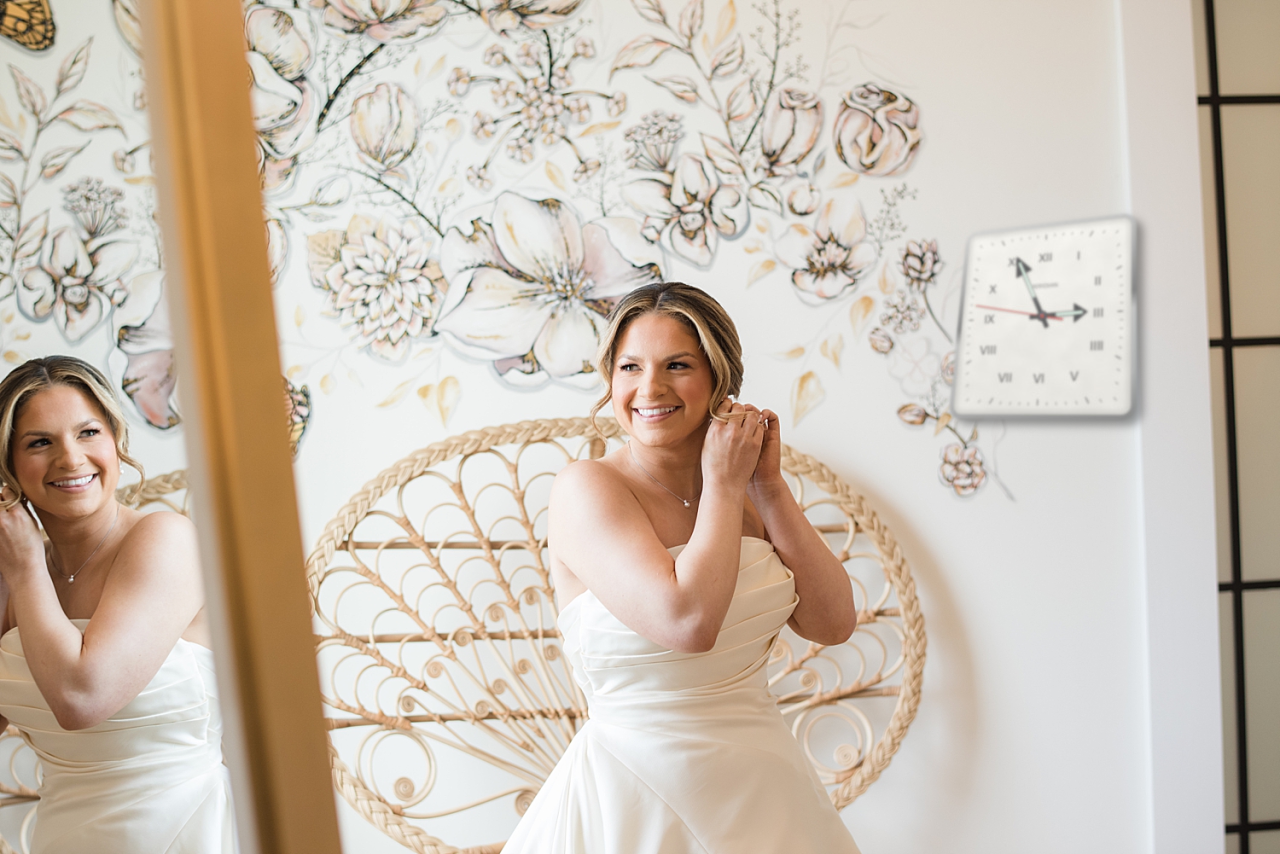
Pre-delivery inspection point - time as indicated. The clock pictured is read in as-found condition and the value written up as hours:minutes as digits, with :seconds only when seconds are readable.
2:55:47
